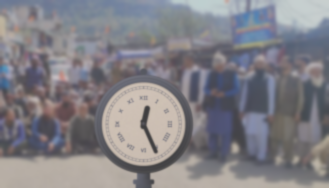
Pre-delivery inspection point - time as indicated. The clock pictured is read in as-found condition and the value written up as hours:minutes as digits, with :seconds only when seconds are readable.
12:26
